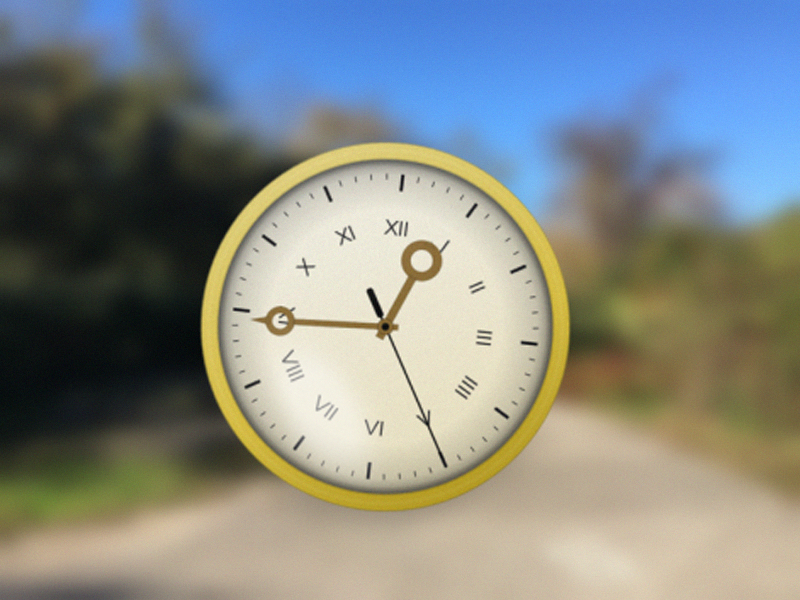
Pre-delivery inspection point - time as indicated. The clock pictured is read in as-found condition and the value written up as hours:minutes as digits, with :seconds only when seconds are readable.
12:44:25
